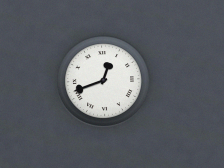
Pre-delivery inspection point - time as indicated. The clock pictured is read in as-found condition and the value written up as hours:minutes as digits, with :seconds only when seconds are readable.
12:42
